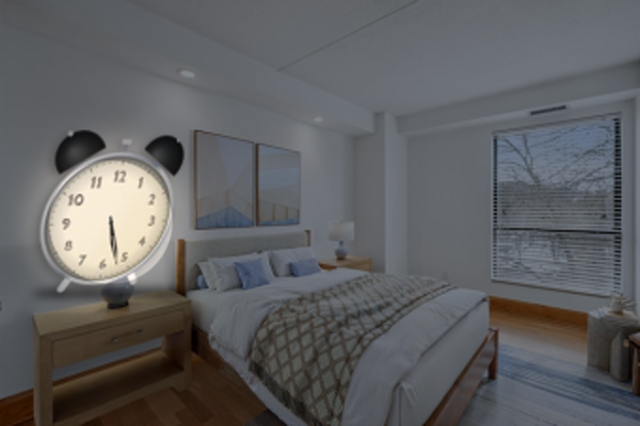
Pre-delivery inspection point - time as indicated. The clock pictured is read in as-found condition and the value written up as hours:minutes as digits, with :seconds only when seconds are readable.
5:27
